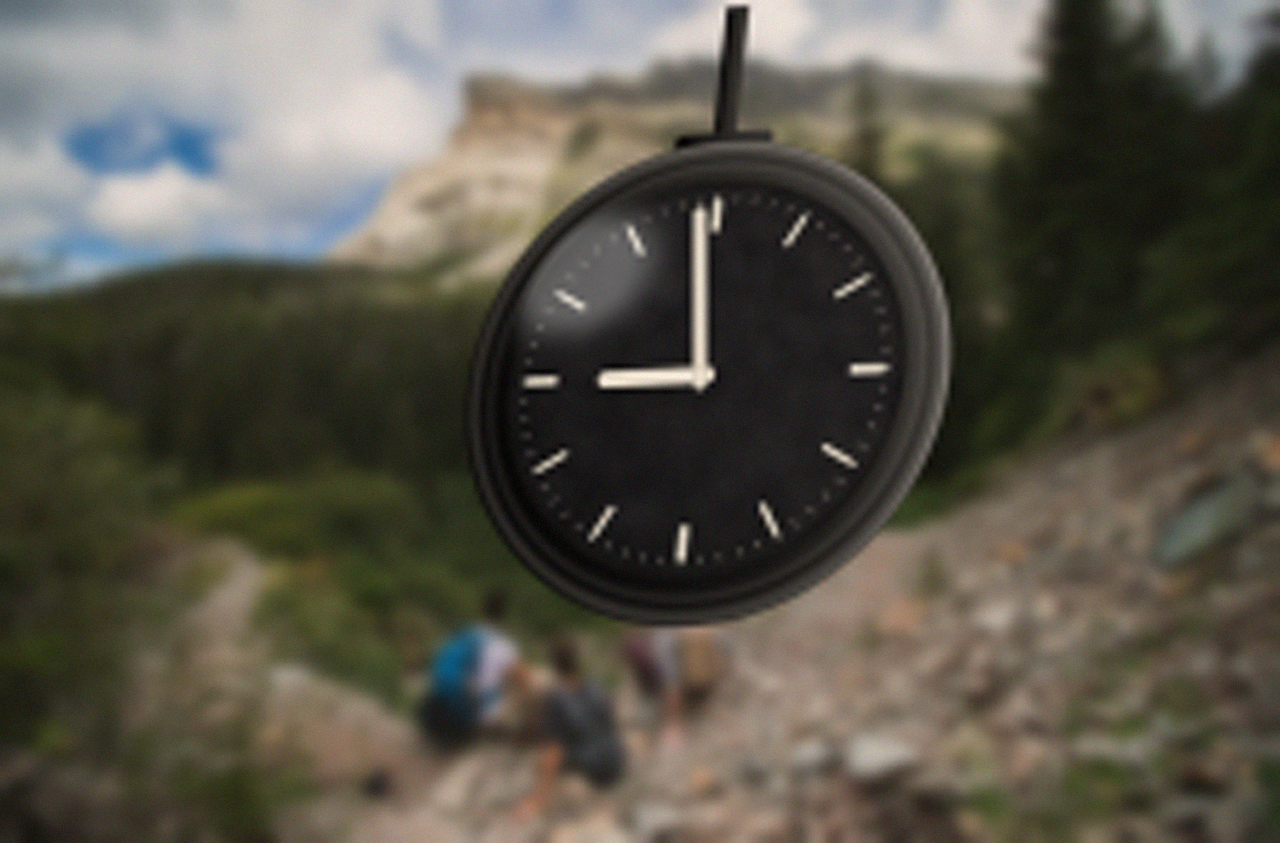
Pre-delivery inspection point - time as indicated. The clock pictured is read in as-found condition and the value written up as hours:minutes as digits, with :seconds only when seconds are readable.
8:59
